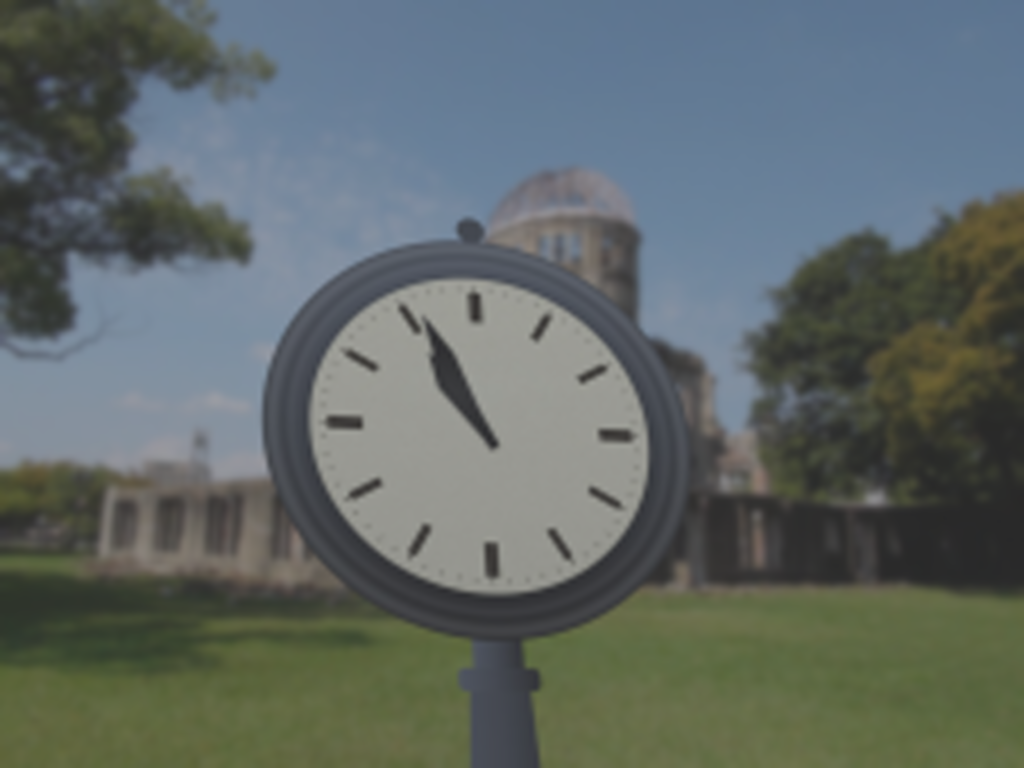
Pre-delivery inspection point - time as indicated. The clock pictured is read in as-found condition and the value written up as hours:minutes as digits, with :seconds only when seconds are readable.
10:56
